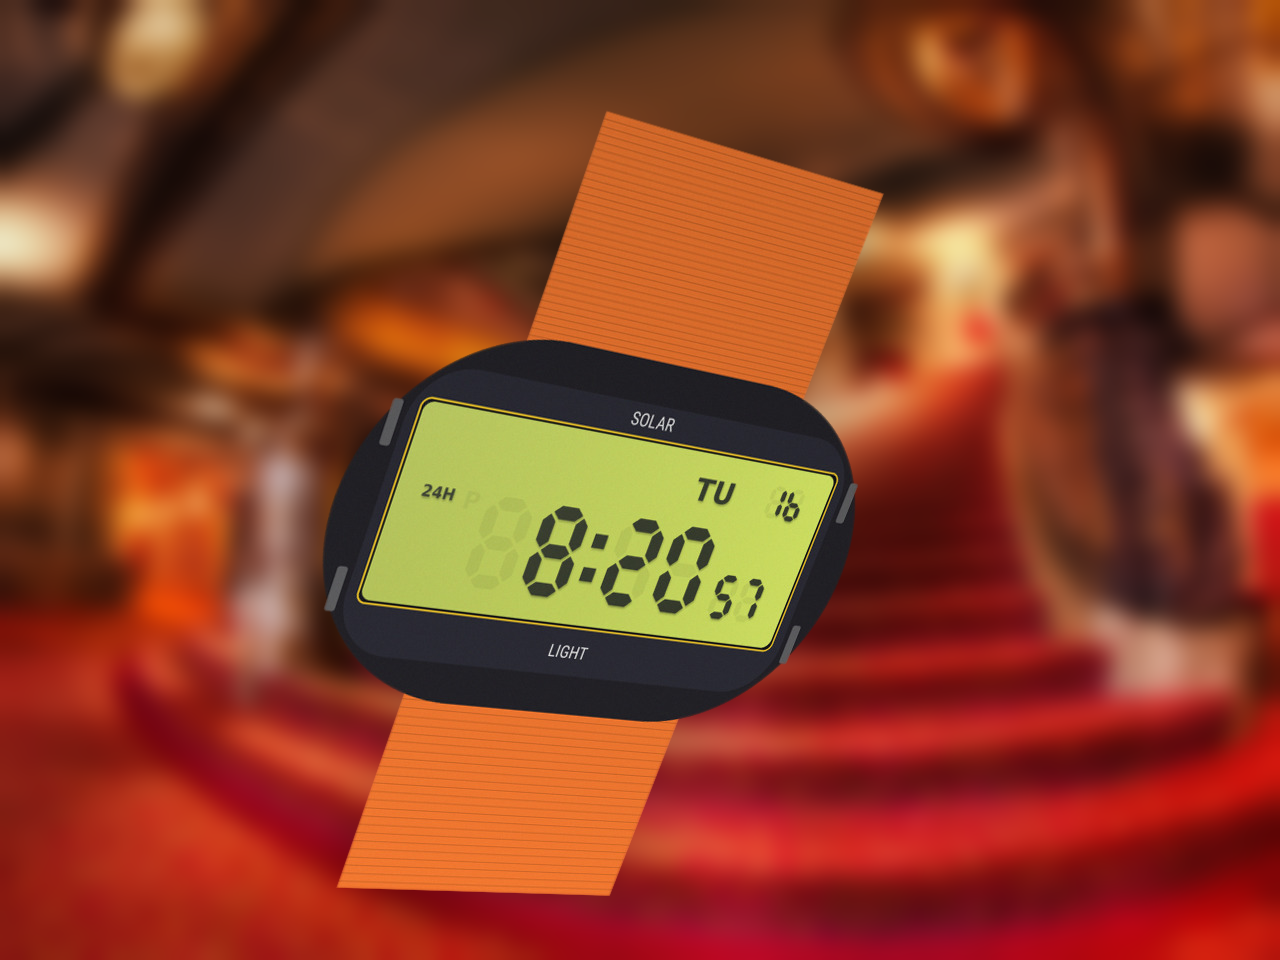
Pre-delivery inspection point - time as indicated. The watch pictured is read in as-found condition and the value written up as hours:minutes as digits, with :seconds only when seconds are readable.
8:20:57
